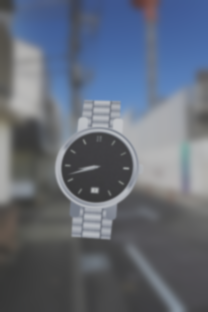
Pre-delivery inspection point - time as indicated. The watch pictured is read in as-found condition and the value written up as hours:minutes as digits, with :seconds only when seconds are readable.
8:42
